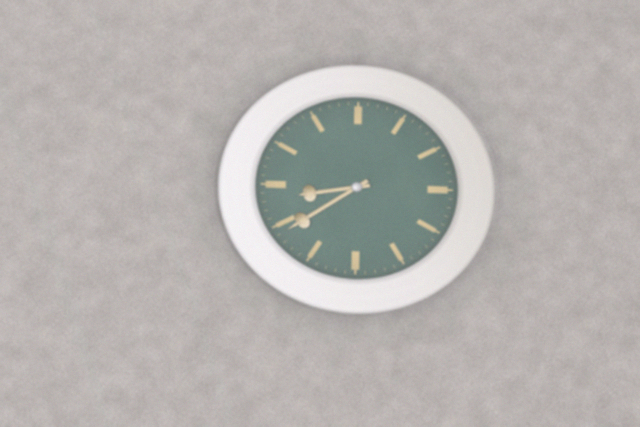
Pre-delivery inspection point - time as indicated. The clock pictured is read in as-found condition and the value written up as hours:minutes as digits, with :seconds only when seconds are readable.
8:39
